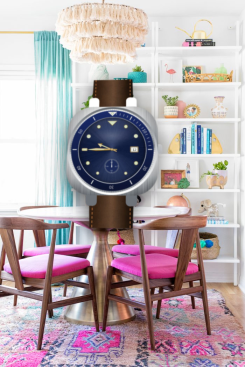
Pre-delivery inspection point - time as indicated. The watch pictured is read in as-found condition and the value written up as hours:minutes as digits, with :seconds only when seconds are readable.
9:45
